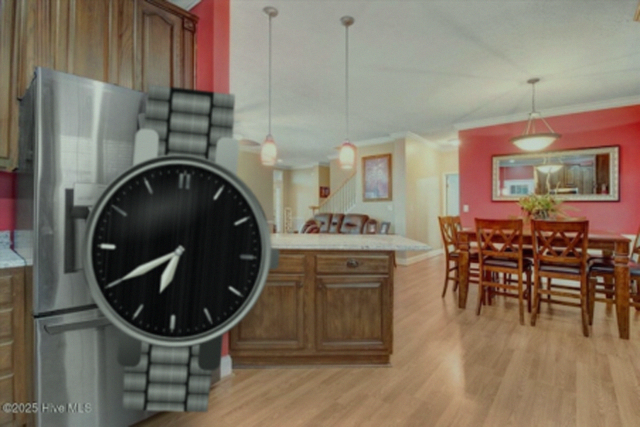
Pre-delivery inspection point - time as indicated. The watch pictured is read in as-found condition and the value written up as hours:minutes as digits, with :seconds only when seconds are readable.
6:40
